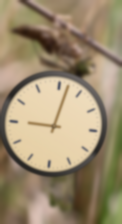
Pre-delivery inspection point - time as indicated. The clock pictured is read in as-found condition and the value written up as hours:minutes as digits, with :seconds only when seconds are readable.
9:02
